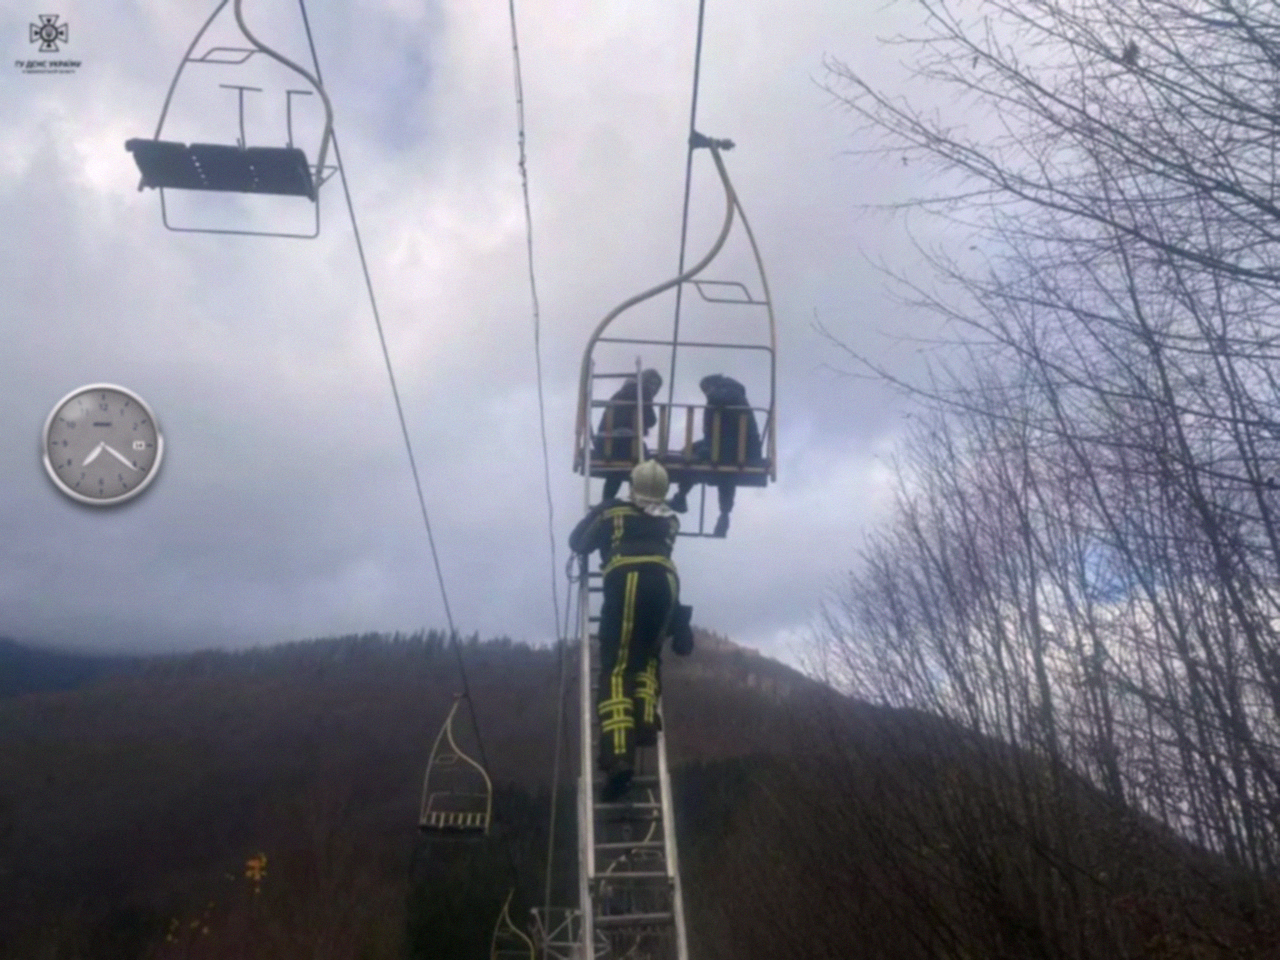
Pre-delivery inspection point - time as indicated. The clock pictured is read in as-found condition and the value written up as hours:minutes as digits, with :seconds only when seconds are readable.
7:21
